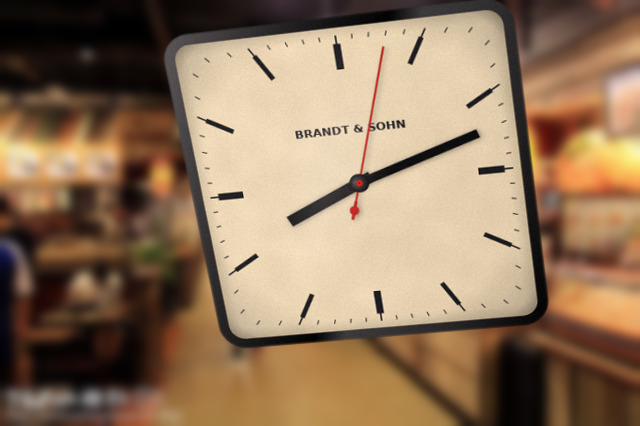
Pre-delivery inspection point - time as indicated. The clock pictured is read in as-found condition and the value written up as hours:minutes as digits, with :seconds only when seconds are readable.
8:12:03
